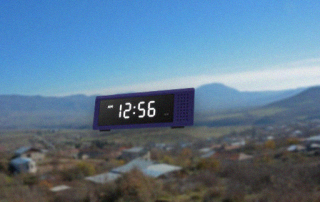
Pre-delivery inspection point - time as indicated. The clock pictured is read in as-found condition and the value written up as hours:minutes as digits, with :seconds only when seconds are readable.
12:56
